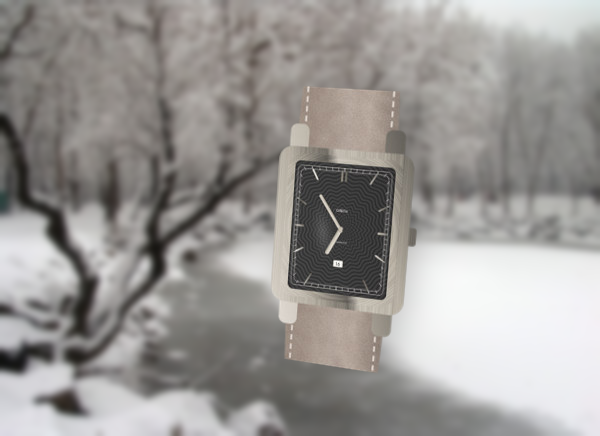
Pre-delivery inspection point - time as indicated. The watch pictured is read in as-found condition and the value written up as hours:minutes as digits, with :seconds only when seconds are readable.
6:54
